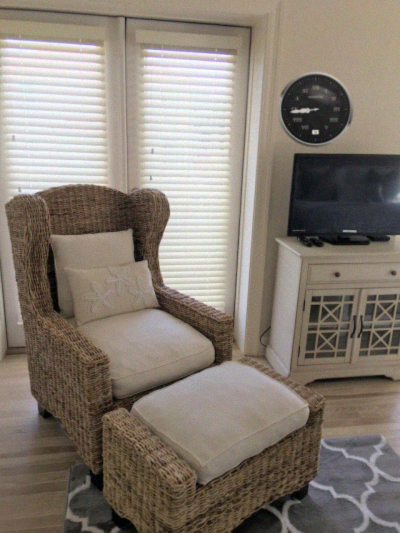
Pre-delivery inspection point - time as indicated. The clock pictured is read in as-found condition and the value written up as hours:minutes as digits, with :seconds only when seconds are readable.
8:44
